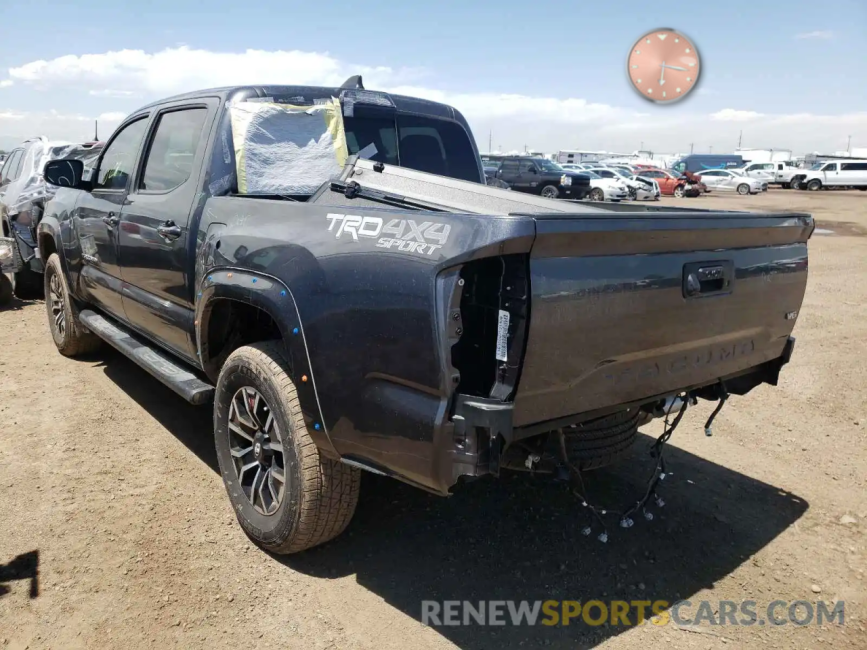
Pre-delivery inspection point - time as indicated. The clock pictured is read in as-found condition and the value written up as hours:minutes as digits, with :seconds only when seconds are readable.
6:17
